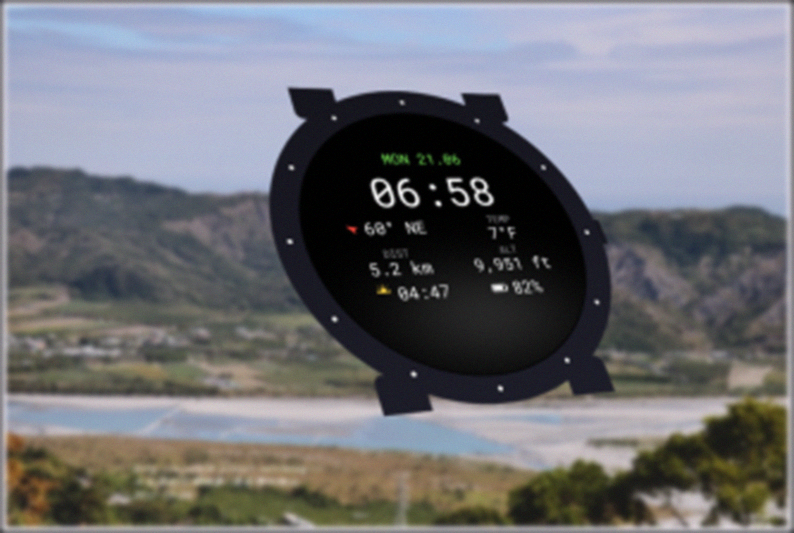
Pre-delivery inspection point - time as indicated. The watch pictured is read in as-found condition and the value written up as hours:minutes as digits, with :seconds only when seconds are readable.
6:58
